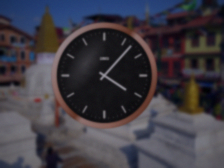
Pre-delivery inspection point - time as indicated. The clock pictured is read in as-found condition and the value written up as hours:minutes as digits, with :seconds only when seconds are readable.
4:07
